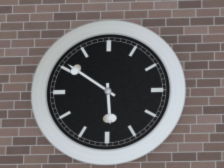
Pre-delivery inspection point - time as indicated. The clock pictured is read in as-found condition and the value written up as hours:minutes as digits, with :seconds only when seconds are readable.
5:51
